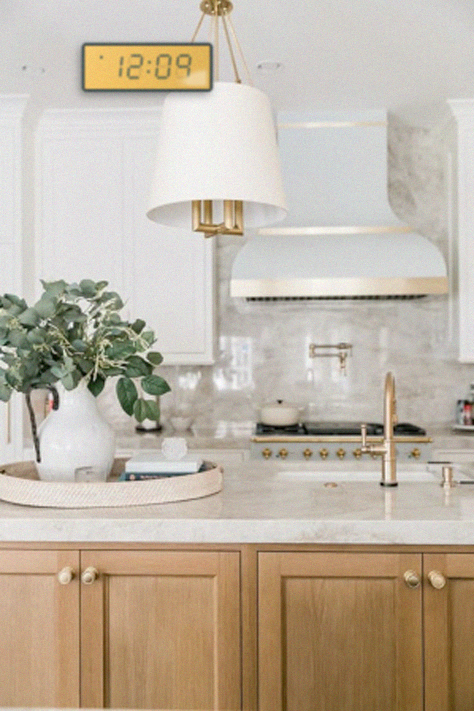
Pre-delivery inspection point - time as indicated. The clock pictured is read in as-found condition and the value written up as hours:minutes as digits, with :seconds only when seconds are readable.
12:09
